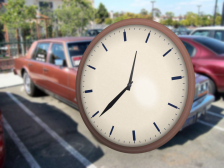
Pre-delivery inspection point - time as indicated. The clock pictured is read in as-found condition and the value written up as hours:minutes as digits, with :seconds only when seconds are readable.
12:39
